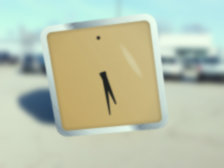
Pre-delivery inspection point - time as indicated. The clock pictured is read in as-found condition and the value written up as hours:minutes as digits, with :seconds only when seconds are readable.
5:30
